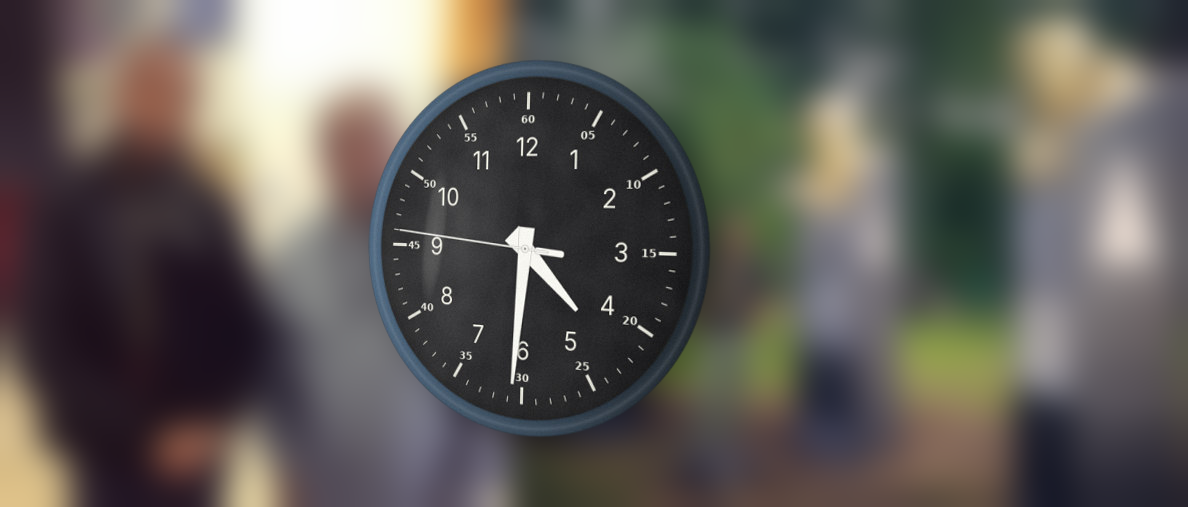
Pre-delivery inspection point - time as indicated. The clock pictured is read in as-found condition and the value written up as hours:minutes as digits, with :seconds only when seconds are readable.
4:30:46
